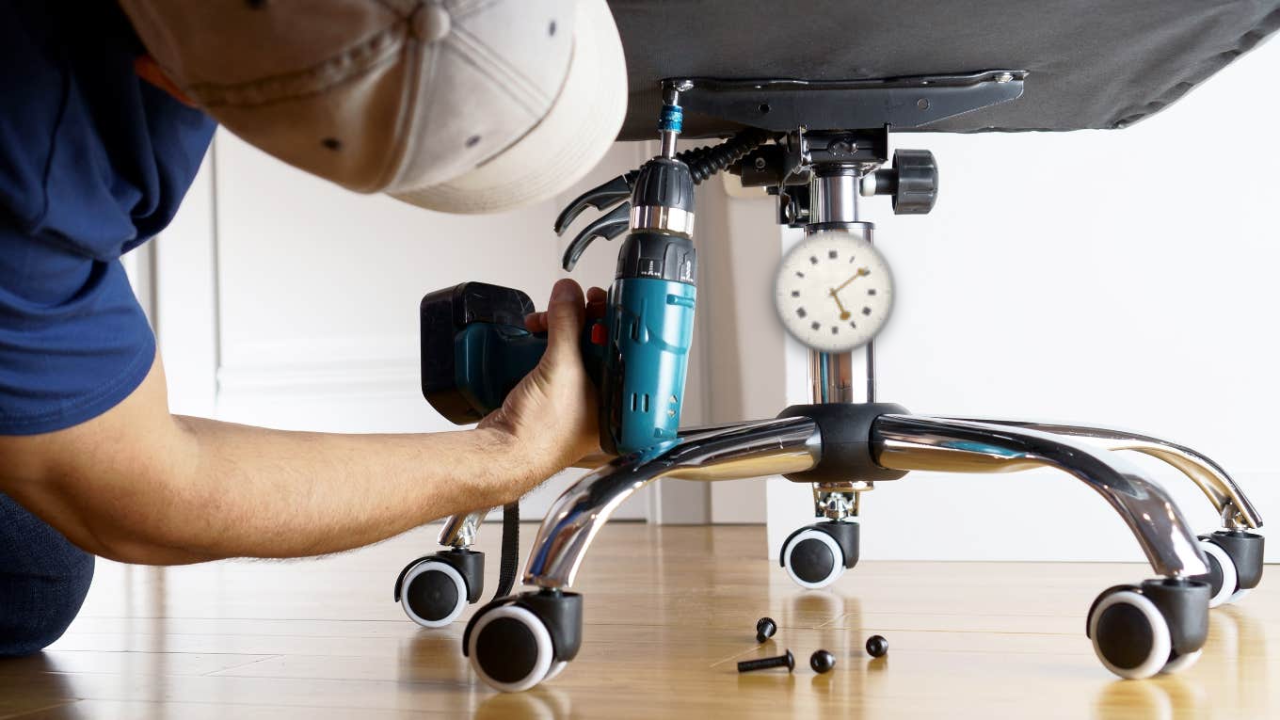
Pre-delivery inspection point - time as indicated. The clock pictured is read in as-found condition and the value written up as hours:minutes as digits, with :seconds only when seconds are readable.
5:09
